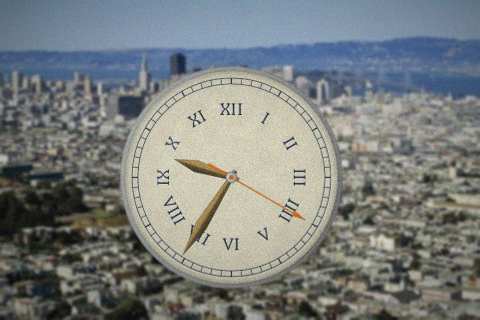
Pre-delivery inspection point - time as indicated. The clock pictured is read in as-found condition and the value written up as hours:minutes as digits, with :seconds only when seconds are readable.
9:35:20
